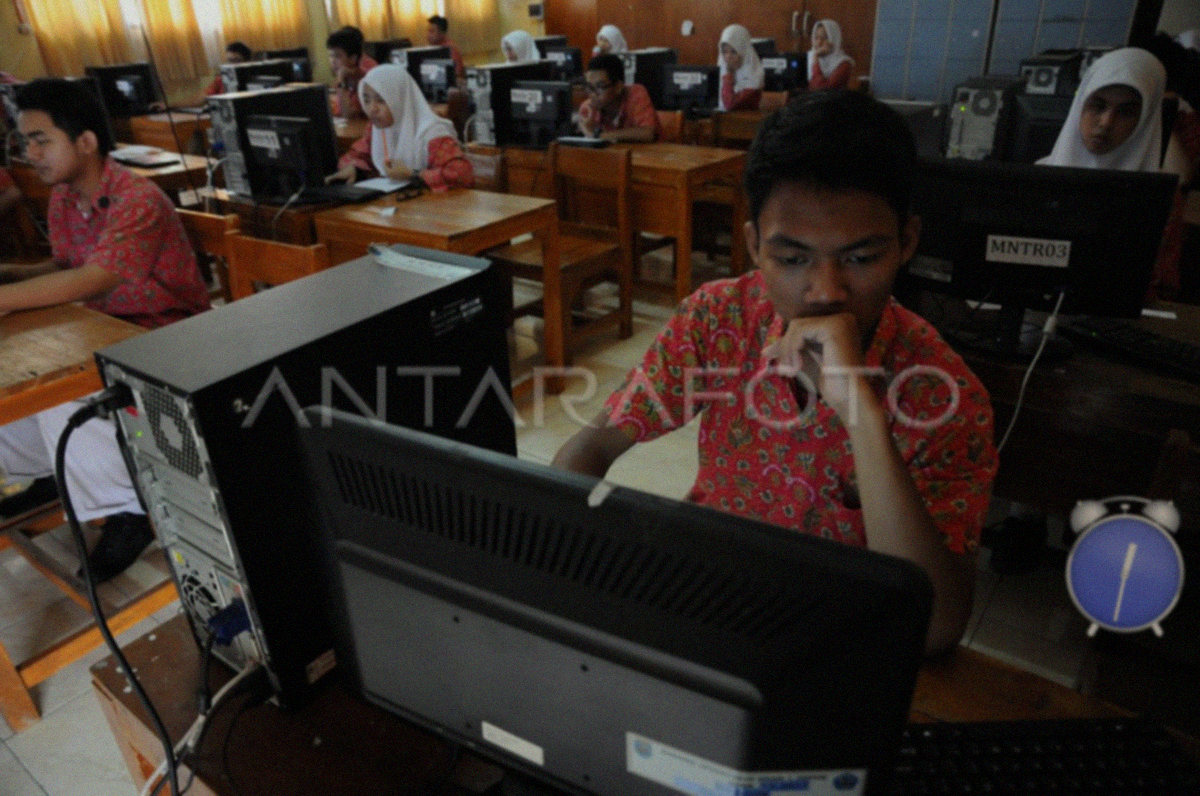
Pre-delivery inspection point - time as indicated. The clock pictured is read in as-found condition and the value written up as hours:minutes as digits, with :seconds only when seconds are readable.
12:32
